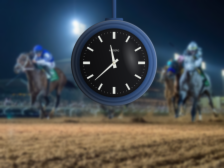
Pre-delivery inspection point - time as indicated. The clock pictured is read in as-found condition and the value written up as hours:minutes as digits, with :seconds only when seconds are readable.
11:38
